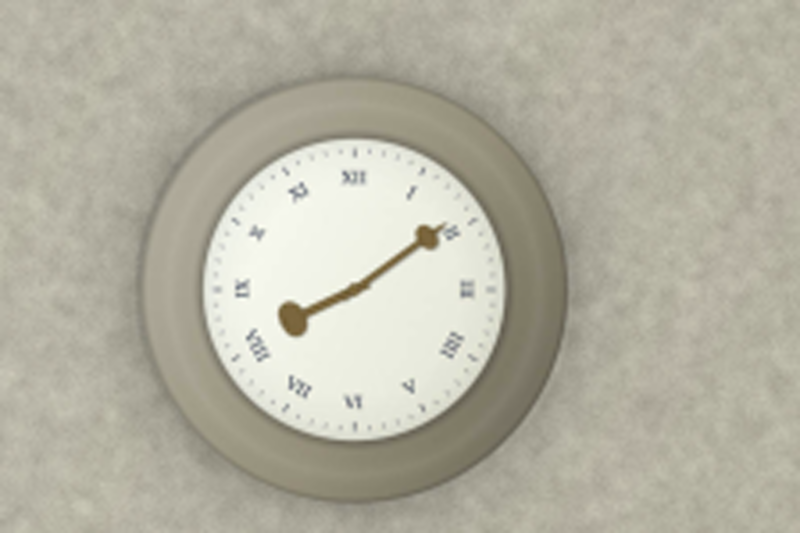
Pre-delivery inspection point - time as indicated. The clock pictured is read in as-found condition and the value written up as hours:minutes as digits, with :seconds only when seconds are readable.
8:09
